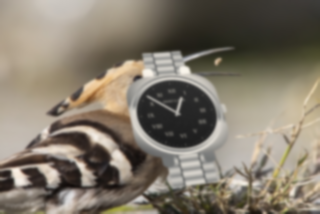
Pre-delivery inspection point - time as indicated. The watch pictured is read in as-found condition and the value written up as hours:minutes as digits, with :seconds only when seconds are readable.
12:52
